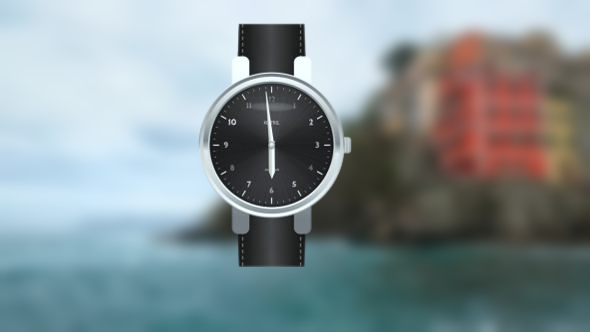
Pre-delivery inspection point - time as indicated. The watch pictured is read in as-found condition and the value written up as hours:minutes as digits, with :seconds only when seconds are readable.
5:59
